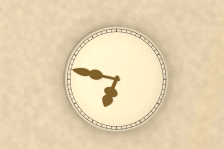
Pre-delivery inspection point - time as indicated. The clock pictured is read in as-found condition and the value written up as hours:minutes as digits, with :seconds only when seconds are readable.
6:47
